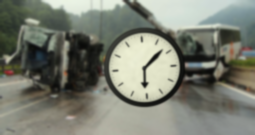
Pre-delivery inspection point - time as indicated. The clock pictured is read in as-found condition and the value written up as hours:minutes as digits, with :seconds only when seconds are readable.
6:08
